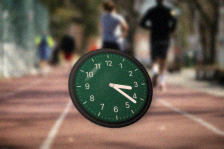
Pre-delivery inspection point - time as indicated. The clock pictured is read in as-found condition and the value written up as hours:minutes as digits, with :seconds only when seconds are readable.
3:22
